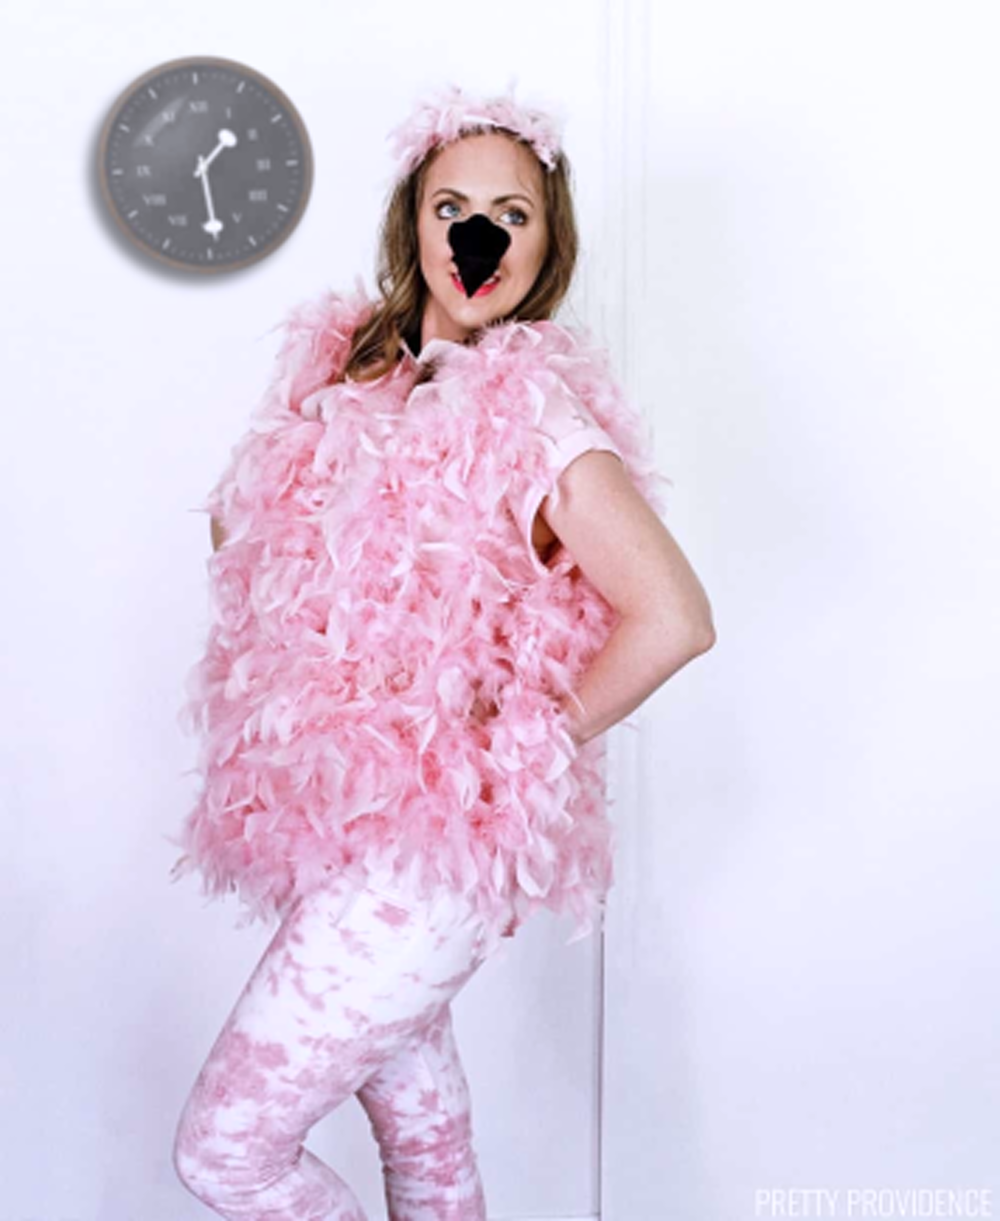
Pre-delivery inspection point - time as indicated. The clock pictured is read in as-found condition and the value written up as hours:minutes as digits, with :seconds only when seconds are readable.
1:29
